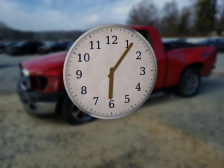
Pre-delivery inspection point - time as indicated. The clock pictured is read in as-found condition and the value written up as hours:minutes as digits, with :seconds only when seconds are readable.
6:06
